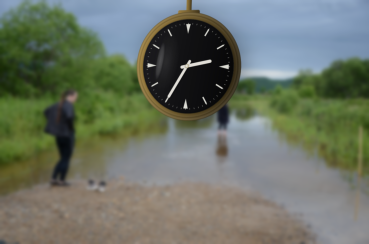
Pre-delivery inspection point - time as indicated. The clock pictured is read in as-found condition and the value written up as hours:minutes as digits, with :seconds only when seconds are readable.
2:35
